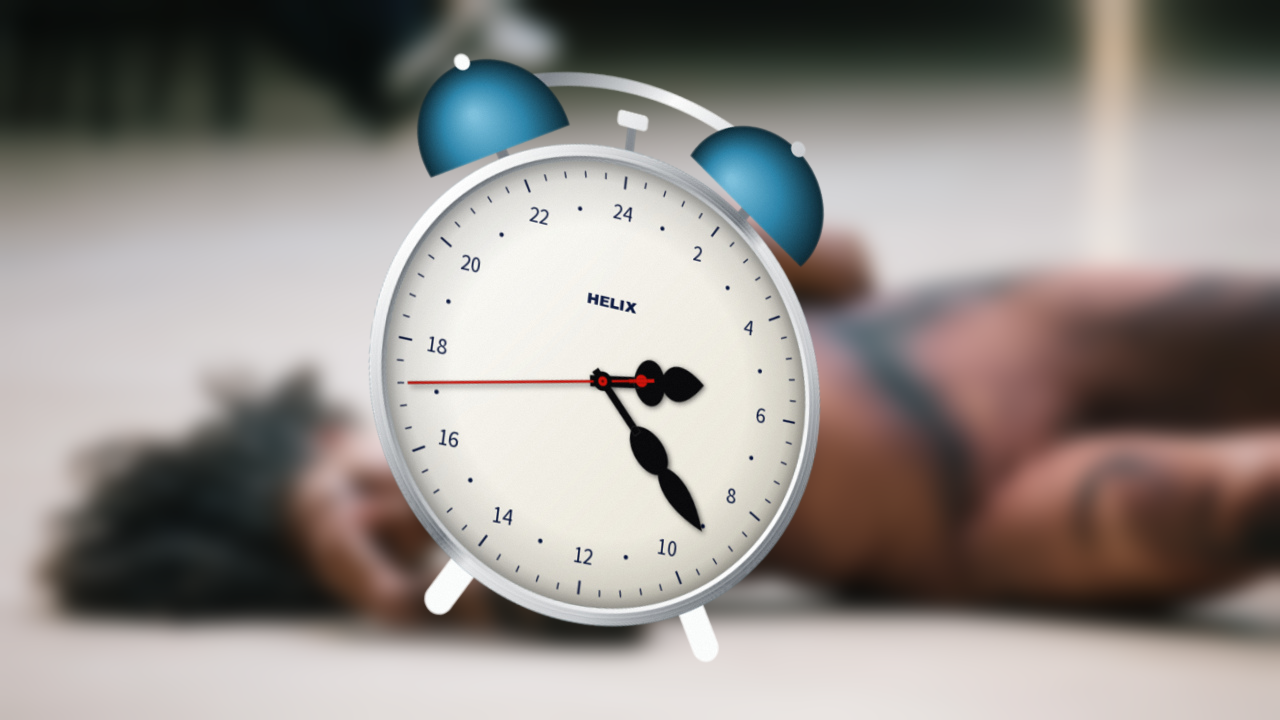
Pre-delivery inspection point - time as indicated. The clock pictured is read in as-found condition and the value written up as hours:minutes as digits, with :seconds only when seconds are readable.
5:22:43
